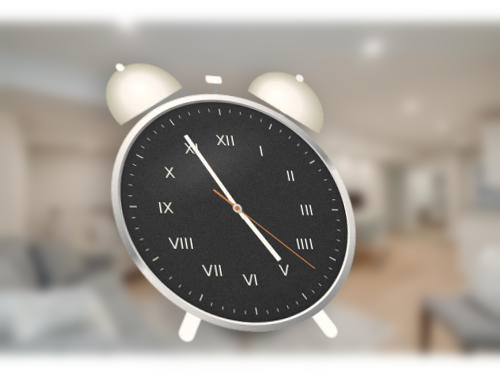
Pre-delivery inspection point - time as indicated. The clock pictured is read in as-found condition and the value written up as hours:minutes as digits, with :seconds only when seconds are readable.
4:55:22
